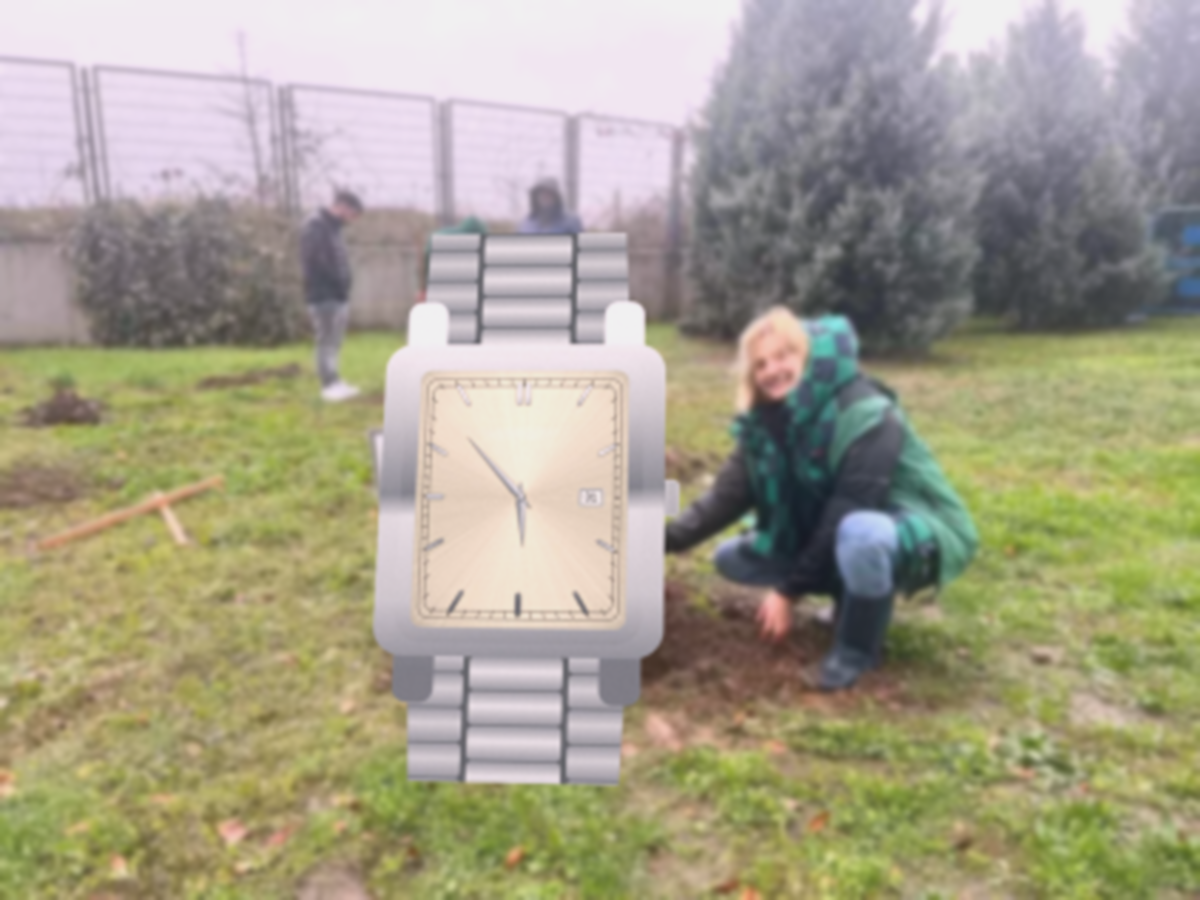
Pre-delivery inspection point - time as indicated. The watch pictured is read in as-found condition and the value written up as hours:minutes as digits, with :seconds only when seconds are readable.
5:53
